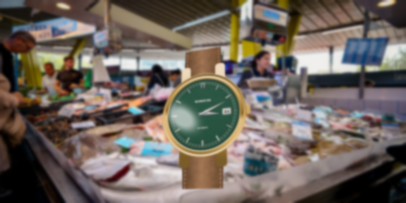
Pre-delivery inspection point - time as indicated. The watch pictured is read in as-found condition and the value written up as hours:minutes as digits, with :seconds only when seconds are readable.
3:11
